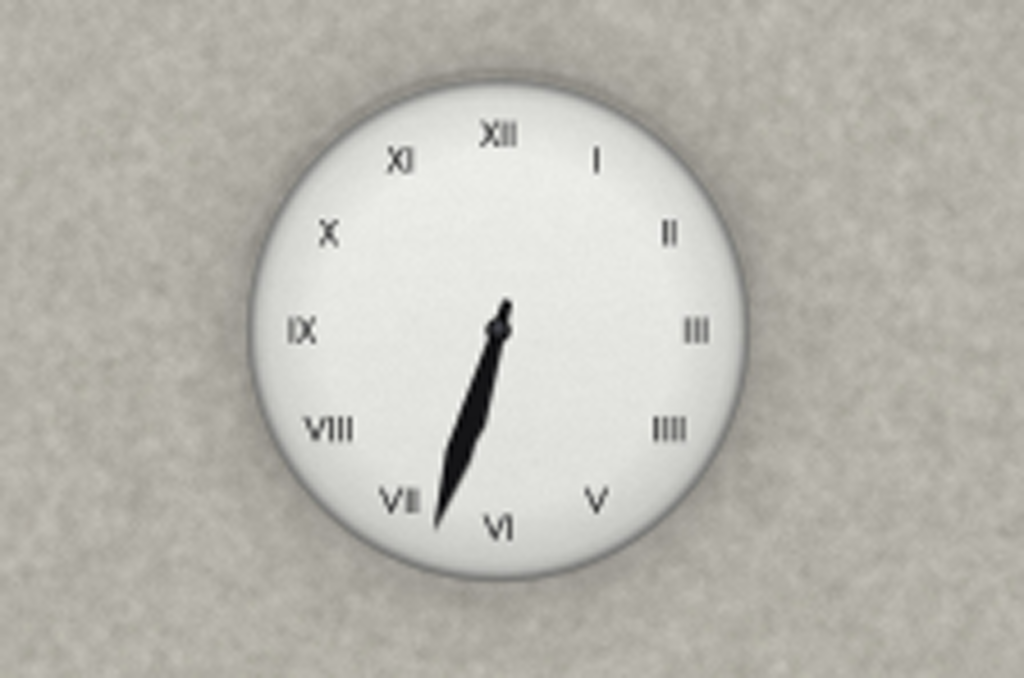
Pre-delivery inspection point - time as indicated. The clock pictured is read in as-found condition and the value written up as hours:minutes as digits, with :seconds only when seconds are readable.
6:33
